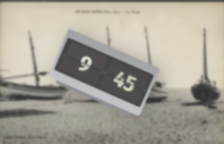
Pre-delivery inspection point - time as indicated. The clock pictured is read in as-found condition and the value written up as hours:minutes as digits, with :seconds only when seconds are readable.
9:45
